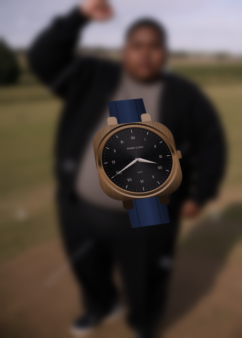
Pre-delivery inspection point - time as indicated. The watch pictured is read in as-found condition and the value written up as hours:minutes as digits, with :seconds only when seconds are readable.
3:40
